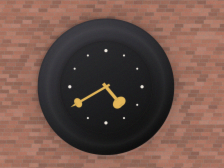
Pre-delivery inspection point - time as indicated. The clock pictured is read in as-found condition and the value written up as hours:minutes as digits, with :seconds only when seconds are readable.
4:40
